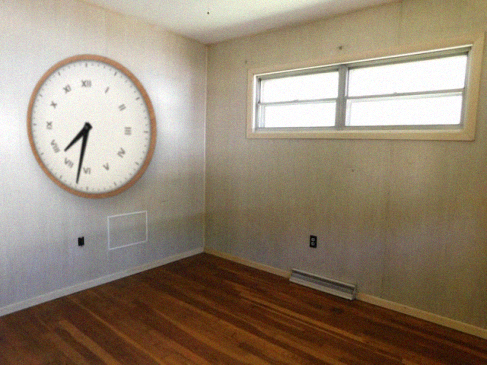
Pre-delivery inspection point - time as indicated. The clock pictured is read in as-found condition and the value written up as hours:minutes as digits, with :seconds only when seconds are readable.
7:32
